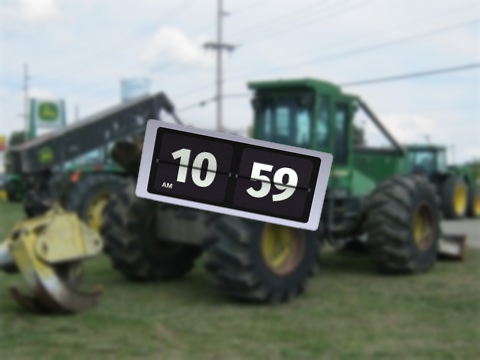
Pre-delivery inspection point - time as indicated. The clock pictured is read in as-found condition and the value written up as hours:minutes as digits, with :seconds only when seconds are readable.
10:59
